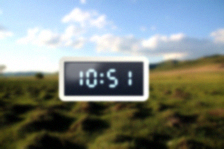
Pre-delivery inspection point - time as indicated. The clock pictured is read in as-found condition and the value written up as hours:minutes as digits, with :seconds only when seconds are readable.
10:51
